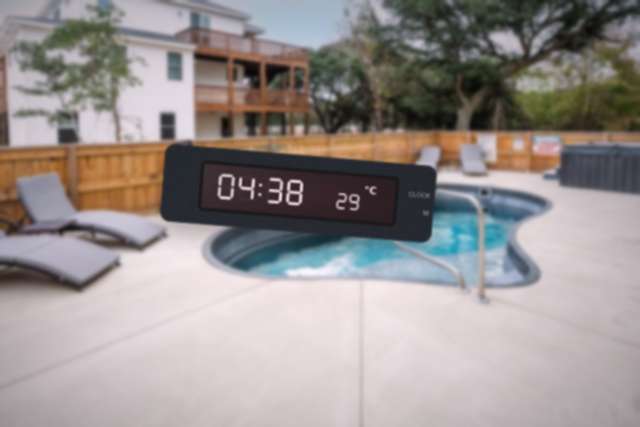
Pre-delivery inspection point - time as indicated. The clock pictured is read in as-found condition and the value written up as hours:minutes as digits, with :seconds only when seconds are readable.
4:38
